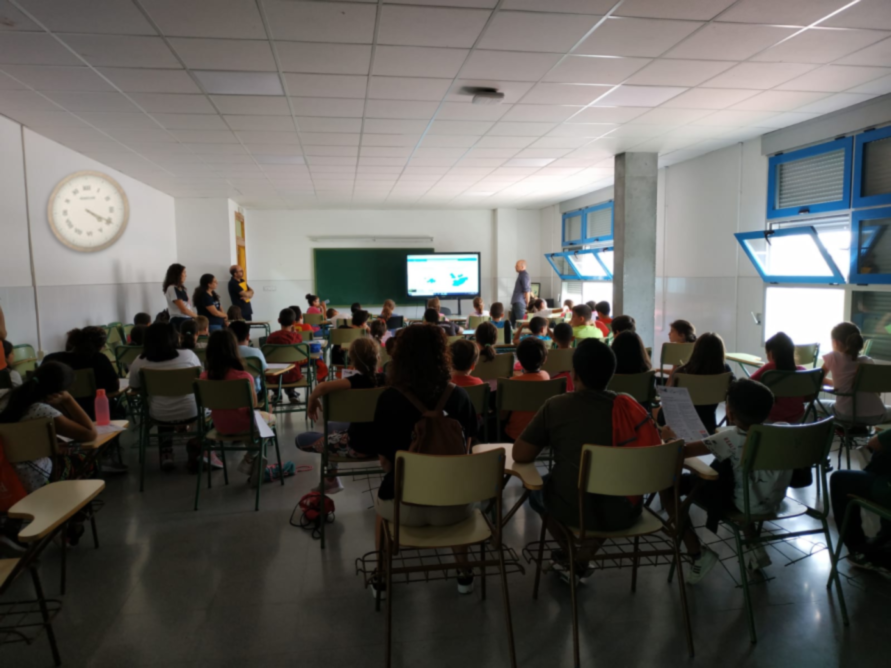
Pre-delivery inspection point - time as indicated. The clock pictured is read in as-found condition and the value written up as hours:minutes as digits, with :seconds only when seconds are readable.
4:20
